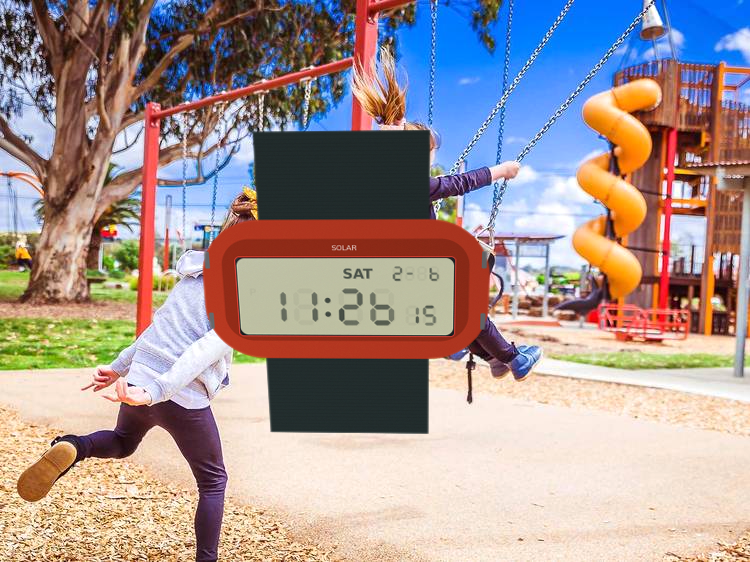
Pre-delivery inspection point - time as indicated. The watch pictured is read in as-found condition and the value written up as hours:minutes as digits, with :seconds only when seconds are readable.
11:26:15
